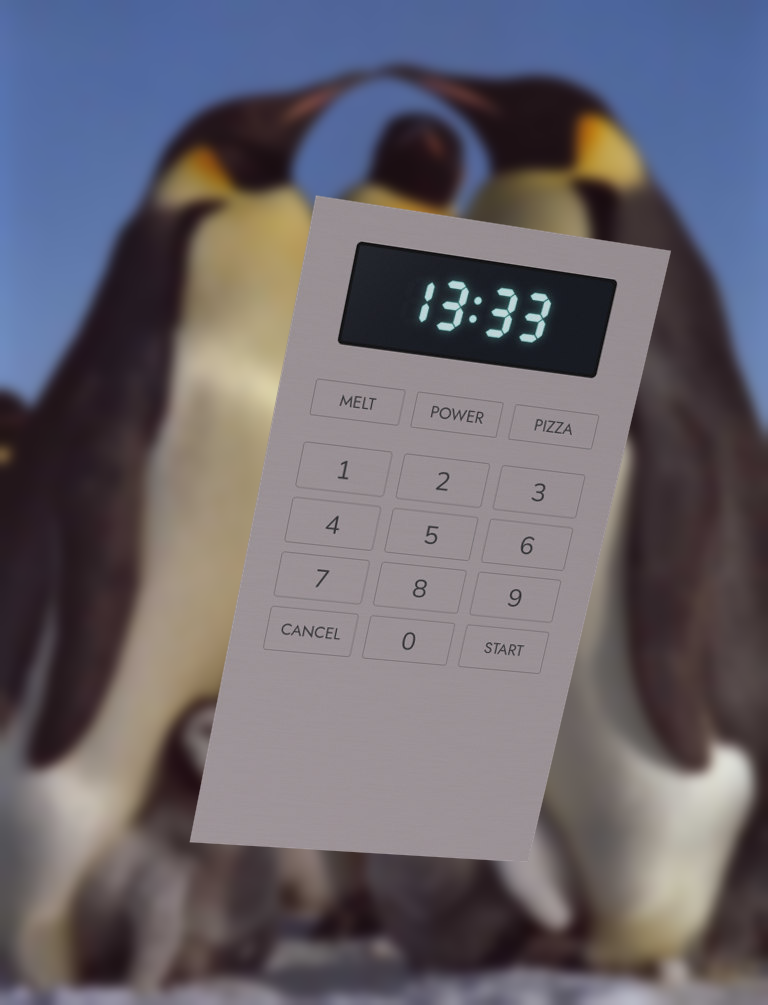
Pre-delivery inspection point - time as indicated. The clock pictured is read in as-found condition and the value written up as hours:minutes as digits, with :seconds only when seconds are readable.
13:33
